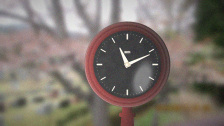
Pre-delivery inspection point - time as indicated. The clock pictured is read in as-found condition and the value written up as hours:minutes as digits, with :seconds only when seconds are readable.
11:11
